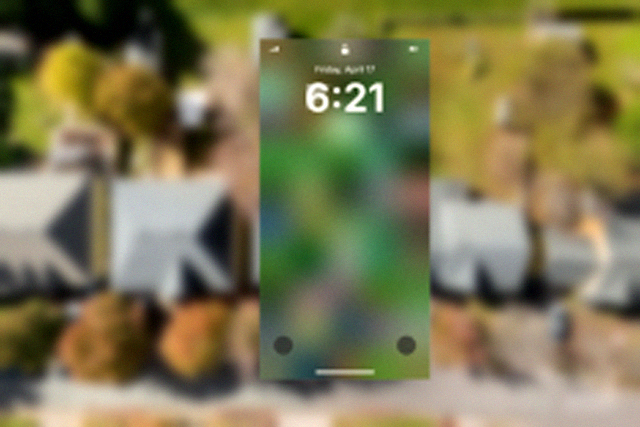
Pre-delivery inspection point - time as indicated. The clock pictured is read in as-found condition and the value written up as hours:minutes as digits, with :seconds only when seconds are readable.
6:21
